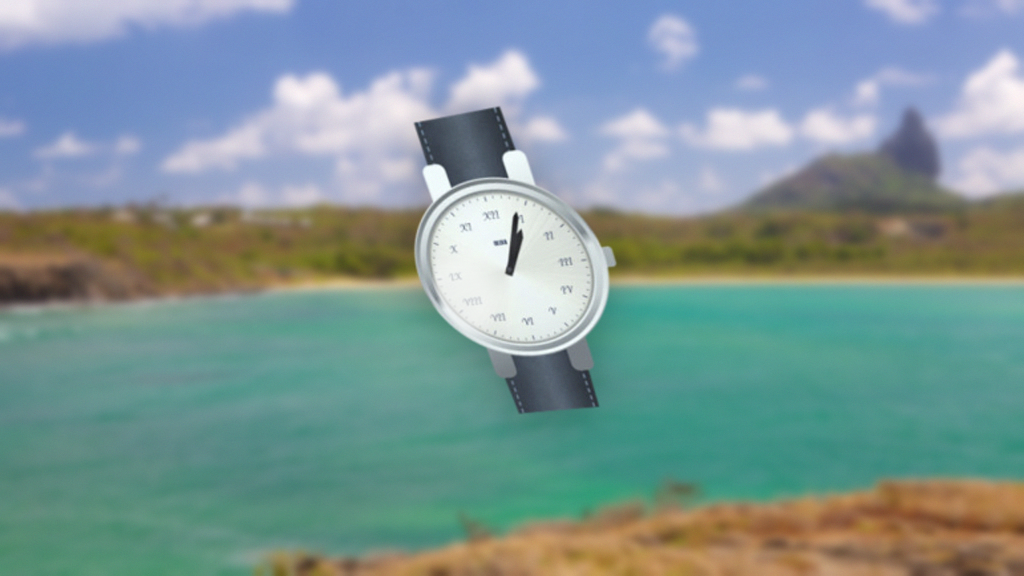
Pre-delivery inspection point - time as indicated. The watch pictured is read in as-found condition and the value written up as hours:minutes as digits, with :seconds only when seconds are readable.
1:04
